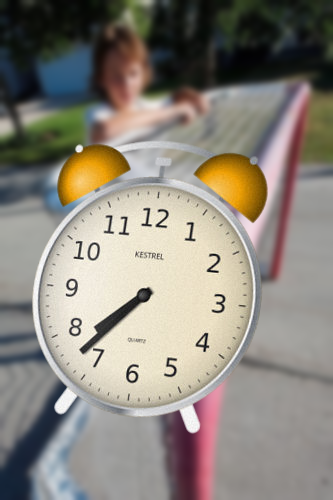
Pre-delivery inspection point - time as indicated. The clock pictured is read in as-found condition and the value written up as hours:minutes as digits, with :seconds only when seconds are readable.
7:37
